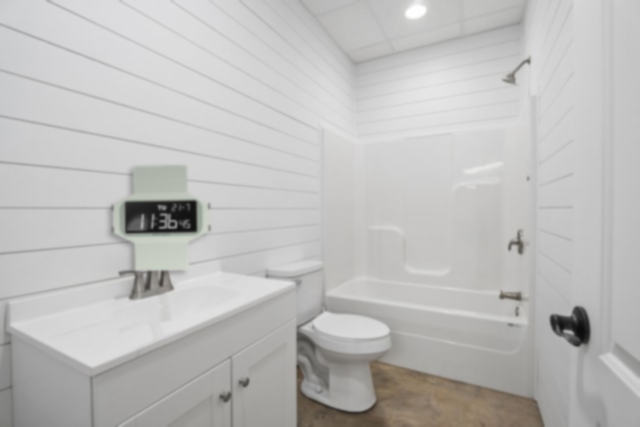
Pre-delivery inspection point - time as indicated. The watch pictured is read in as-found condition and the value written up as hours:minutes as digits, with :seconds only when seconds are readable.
11:36
